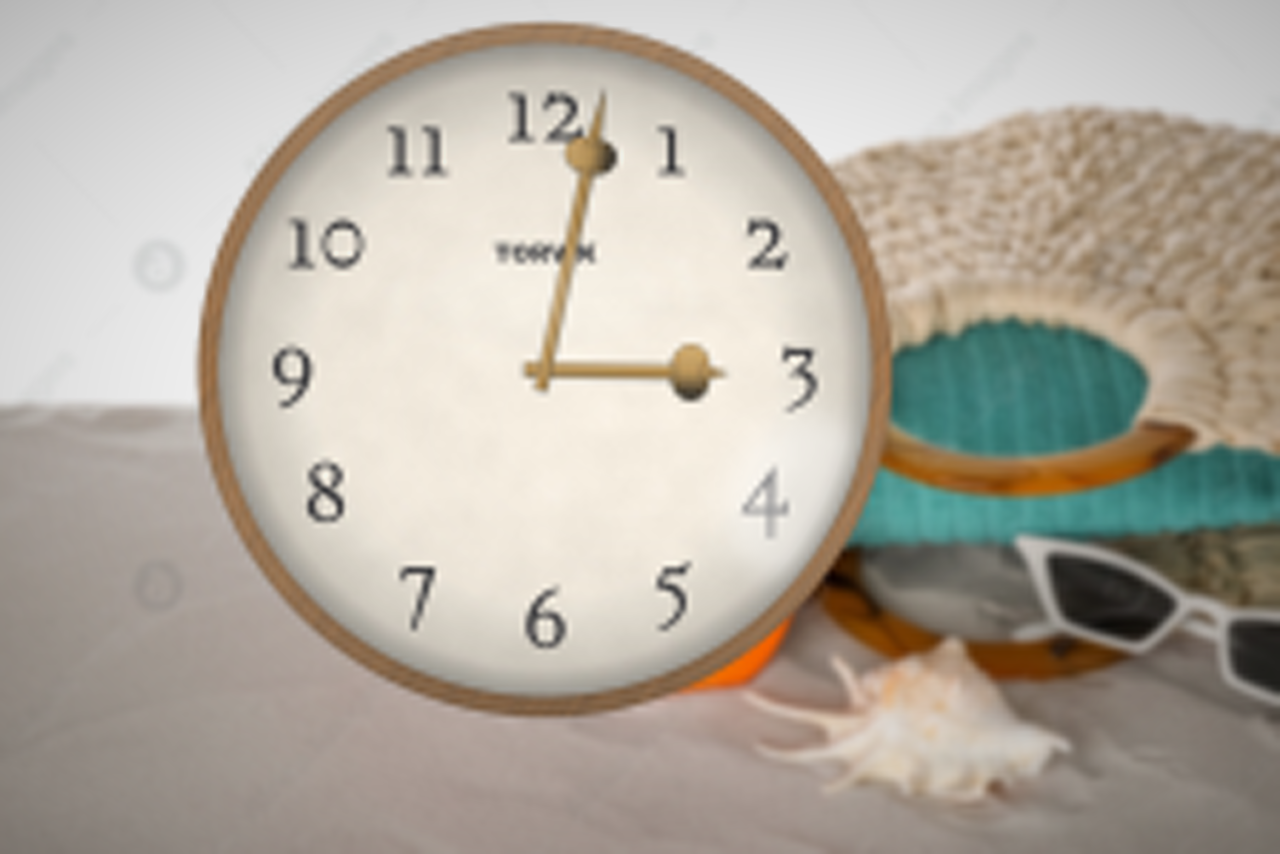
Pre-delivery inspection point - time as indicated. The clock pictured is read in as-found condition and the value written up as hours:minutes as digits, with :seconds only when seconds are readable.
3:02
